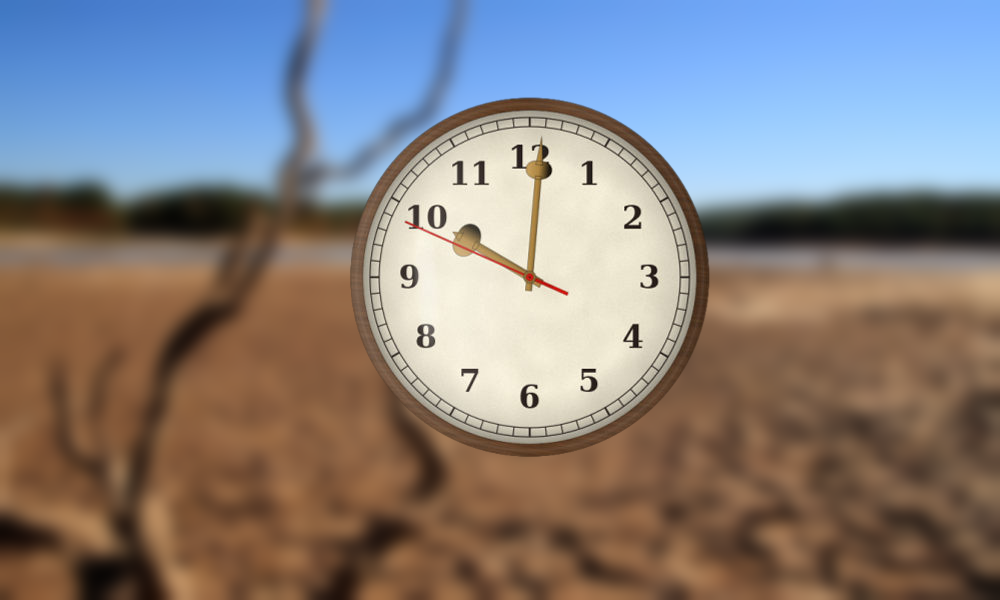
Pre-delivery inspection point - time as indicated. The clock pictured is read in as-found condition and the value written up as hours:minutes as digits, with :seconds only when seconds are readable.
10:00:49
